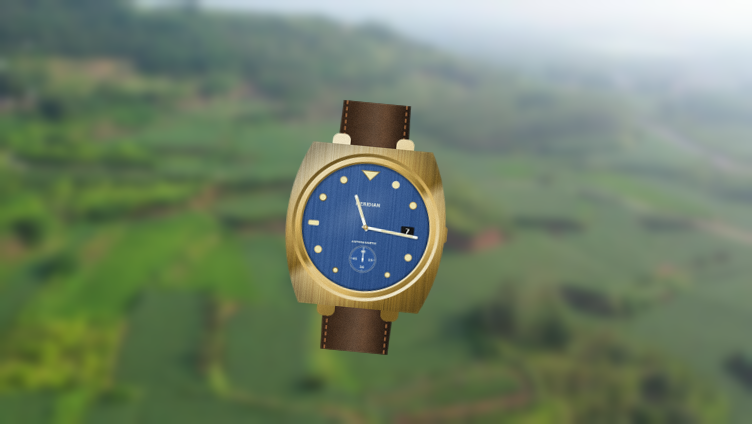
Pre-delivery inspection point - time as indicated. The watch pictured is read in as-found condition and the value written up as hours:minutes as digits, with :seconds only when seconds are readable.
11:16
